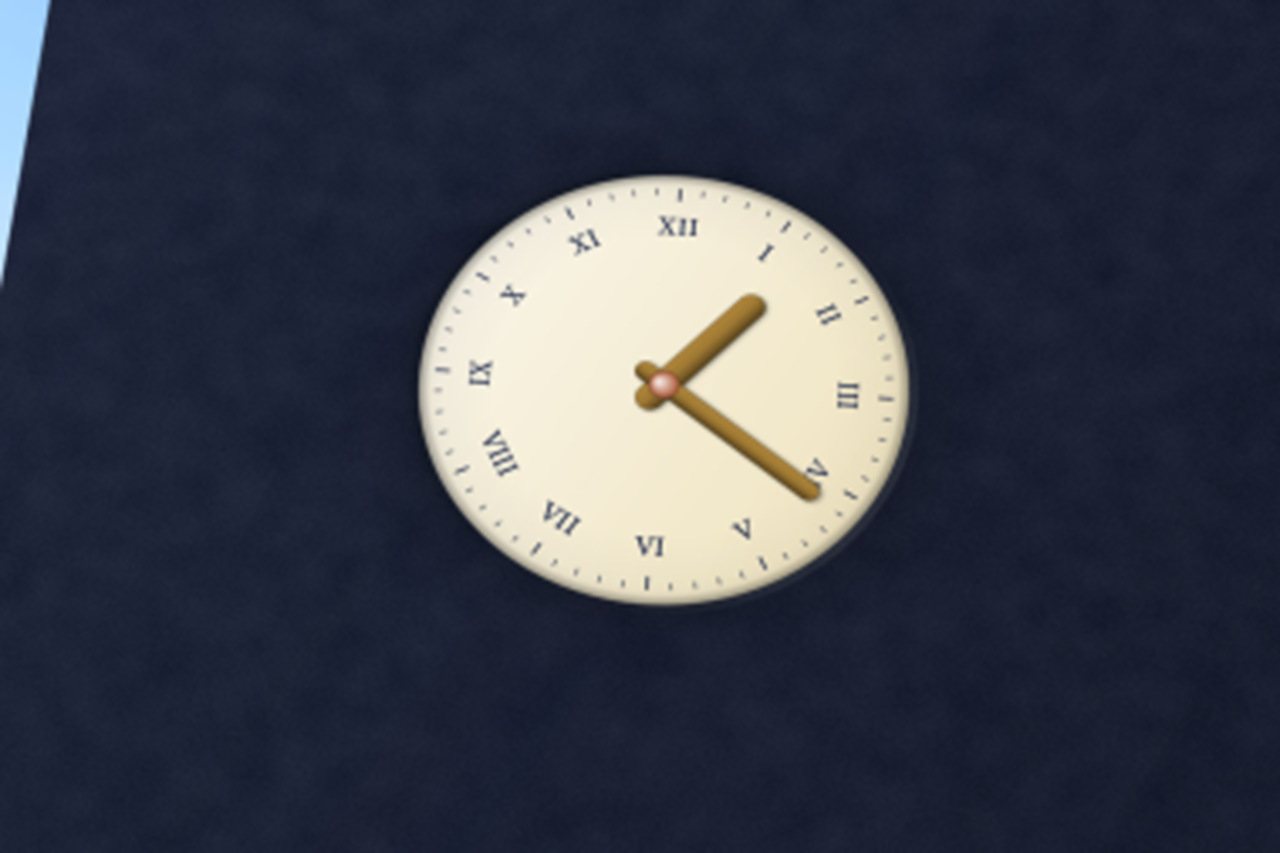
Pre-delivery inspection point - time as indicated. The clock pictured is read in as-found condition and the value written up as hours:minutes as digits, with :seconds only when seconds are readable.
1:21
